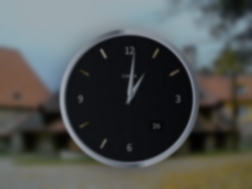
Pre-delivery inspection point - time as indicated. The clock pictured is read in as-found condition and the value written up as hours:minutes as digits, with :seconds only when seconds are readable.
1:01
